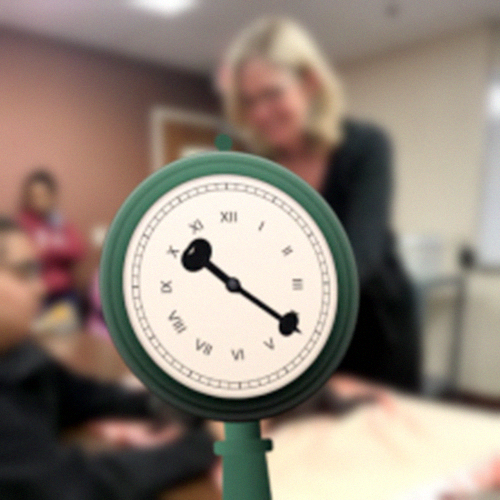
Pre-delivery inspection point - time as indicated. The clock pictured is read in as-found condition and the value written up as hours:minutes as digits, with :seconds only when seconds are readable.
10:21
